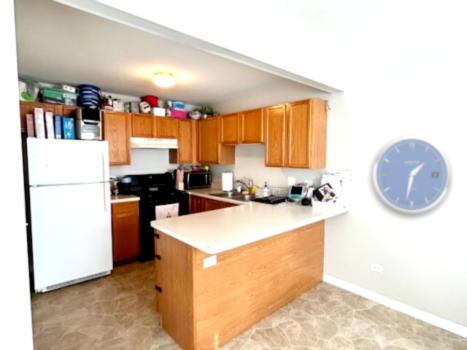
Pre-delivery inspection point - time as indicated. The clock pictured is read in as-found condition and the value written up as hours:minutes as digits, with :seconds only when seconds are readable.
1:32
